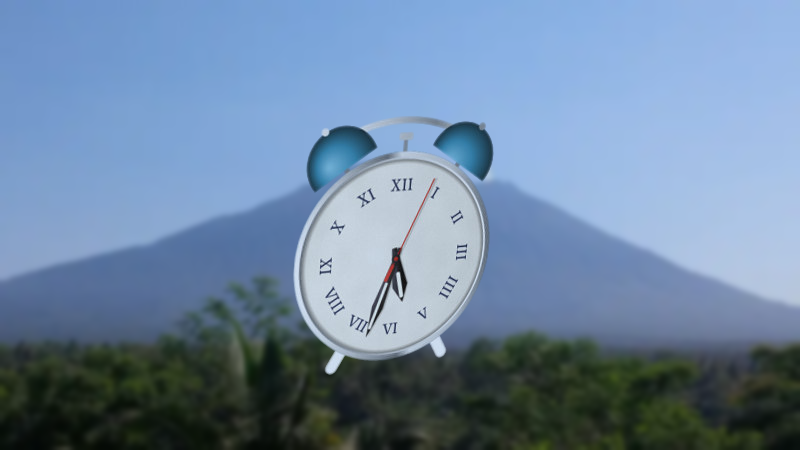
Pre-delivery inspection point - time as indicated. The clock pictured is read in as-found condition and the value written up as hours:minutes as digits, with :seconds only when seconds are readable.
5:33:04
